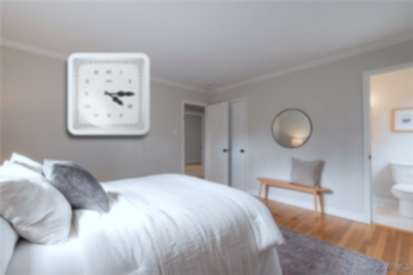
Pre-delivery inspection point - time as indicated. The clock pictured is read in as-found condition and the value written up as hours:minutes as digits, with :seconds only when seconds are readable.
4:15
